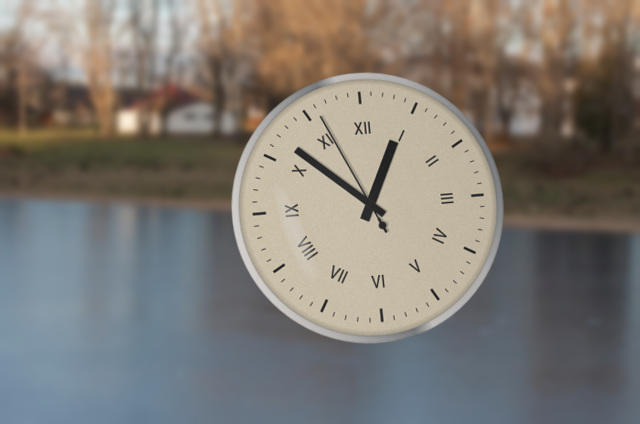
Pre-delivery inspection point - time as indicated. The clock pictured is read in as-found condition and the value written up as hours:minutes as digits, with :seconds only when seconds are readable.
12:51:56
